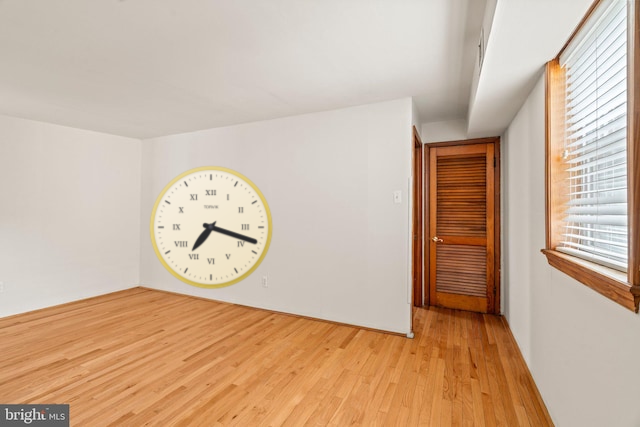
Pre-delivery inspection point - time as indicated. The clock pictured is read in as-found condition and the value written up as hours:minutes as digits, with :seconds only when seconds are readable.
7:18
